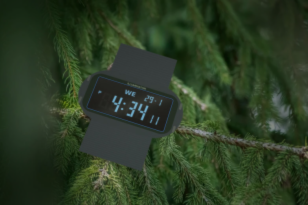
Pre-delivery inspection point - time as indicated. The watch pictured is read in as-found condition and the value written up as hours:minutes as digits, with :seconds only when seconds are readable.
4:34
